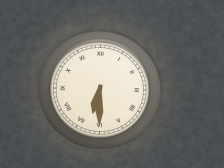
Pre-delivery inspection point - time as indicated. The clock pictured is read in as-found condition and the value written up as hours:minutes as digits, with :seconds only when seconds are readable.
6:30
